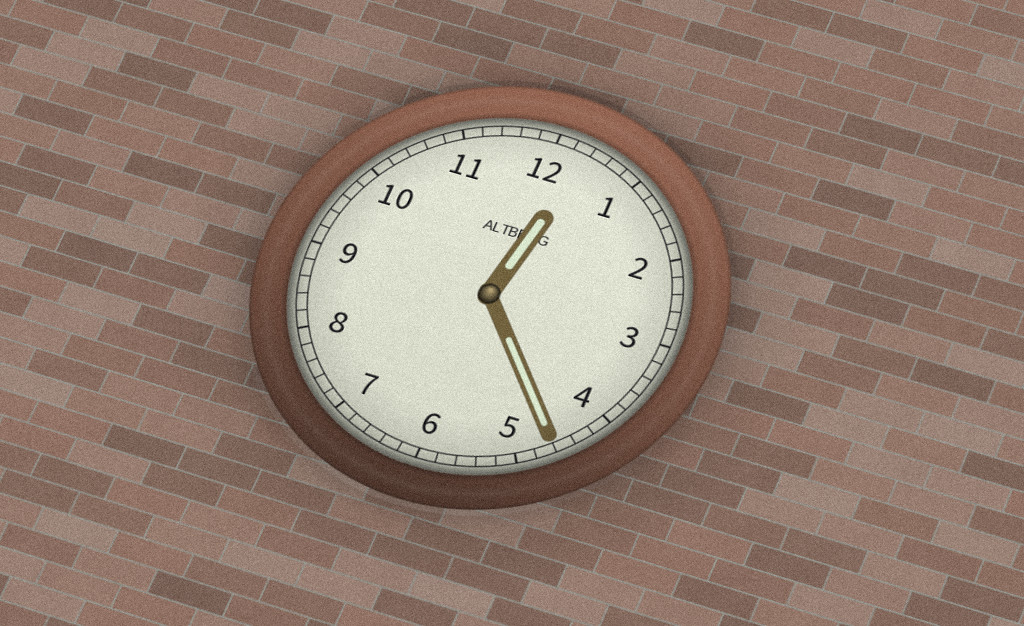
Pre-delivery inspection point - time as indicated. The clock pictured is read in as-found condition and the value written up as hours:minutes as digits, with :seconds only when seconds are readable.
12:23
